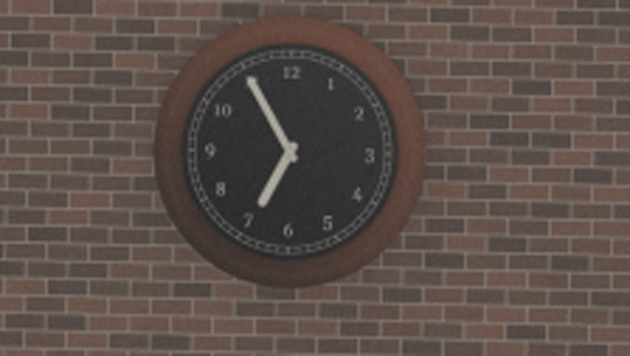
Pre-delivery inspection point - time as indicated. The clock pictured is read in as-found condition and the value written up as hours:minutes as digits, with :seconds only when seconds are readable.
6:55
